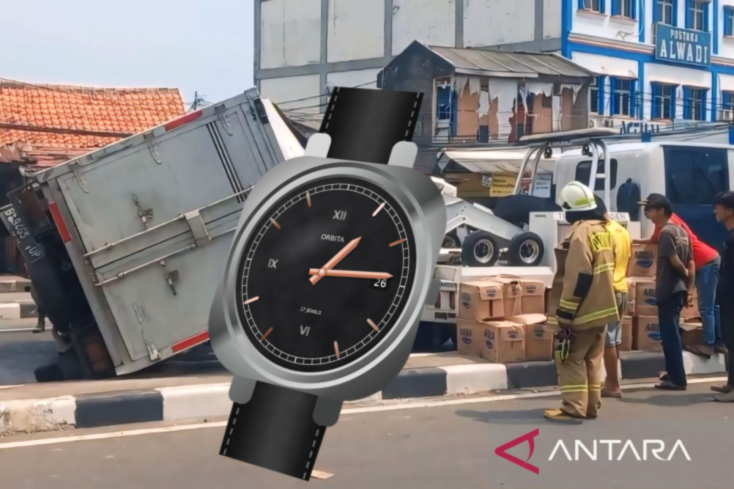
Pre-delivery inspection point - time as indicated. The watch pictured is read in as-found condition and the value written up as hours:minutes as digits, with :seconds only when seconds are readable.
1:14
